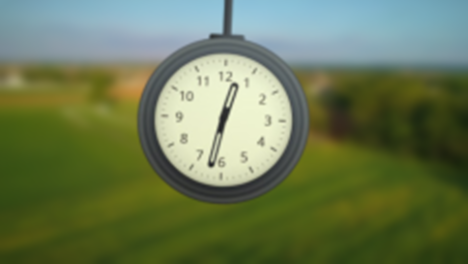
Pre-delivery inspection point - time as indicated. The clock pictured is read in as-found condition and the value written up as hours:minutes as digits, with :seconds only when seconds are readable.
12:32
